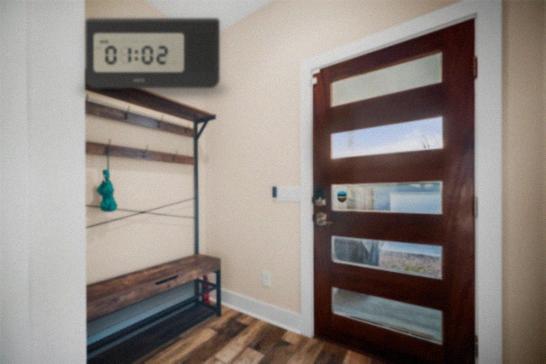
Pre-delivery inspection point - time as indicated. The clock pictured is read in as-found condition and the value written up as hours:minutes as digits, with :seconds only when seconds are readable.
1:02
